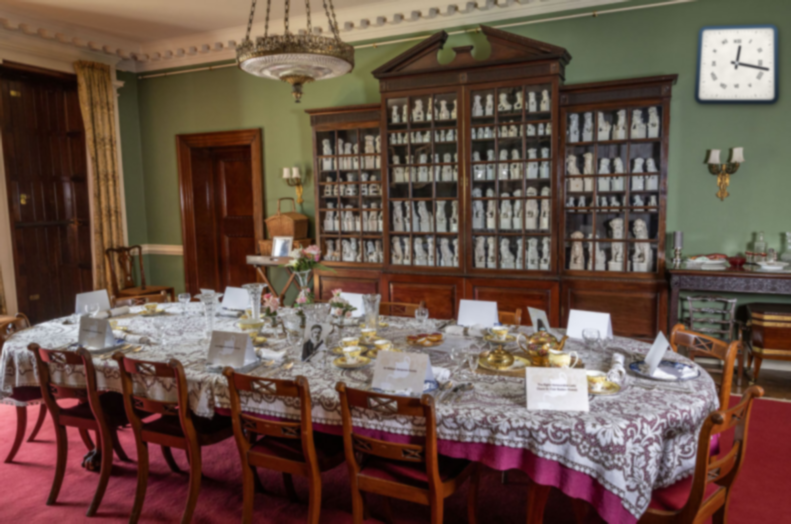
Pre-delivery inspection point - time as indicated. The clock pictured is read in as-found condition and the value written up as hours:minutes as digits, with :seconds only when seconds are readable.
12:17
